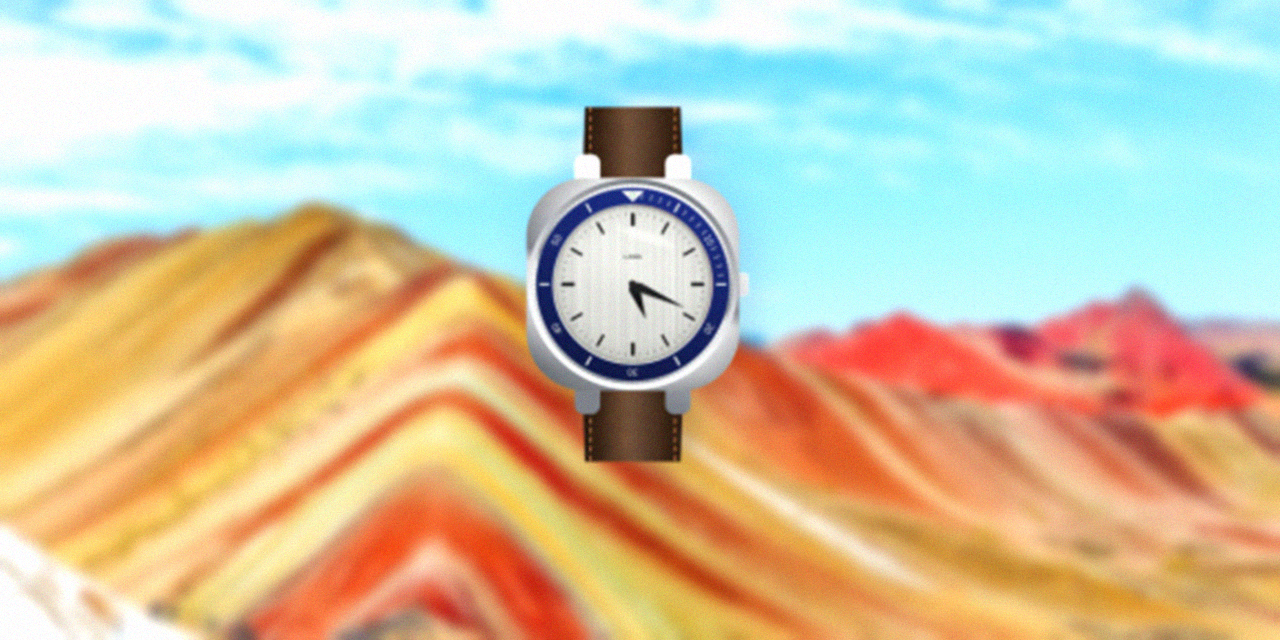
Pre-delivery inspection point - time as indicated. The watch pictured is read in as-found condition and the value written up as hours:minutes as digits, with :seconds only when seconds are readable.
5:19
